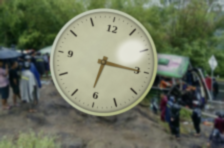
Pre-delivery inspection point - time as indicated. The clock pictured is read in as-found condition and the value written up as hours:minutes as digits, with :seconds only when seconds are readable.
6:15
